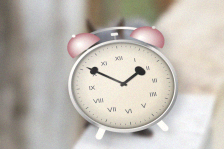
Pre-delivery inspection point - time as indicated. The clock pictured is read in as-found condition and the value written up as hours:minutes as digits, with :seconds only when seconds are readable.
1:51
